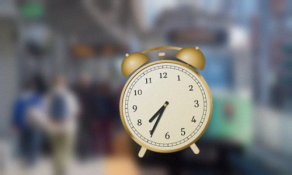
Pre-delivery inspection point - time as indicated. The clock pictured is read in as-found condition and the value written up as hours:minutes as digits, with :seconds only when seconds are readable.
7:35
